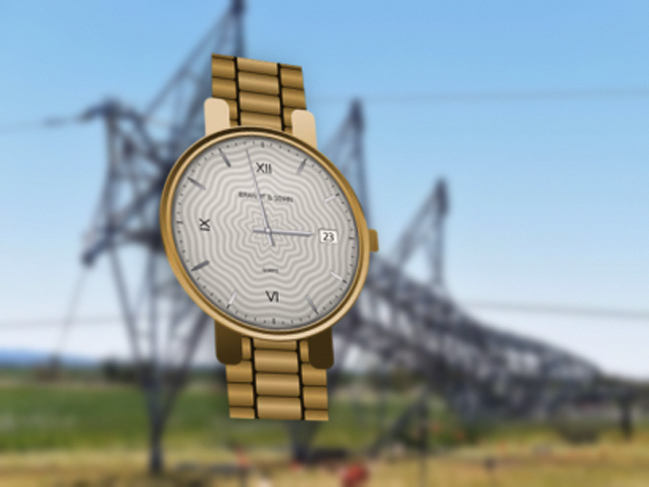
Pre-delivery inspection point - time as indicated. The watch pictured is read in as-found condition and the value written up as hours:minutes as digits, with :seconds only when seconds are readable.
2:58
